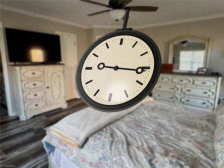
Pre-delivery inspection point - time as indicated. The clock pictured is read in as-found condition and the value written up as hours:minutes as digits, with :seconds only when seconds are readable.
9:16
